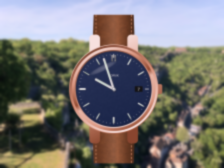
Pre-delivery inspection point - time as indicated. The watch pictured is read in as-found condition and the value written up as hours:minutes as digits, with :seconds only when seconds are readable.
9:57
